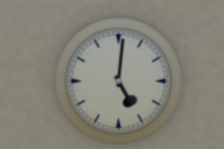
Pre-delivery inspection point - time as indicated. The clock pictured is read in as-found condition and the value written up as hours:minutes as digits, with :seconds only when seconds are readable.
5:01
